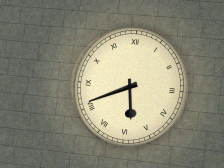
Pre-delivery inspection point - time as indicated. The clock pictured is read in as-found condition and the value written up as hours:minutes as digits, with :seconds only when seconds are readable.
5:41
